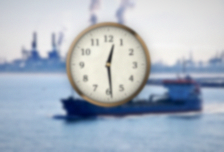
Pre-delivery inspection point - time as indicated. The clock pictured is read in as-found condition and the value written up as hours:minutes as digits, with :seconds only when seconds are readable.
12:29
